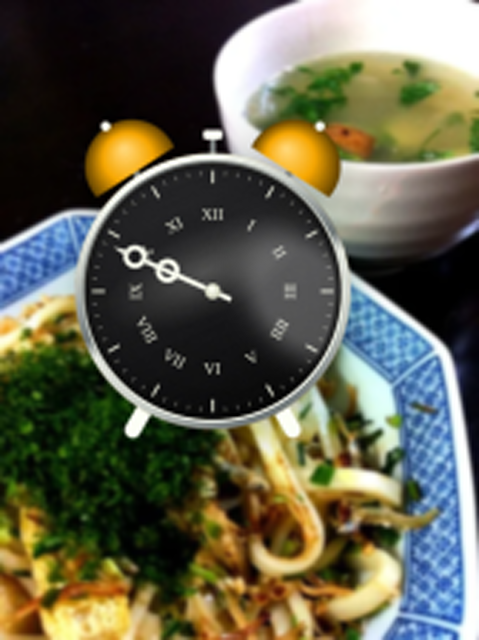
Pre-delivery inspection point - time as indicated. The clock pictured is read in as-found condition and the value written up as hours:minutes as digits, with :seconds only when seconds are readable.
9:49
